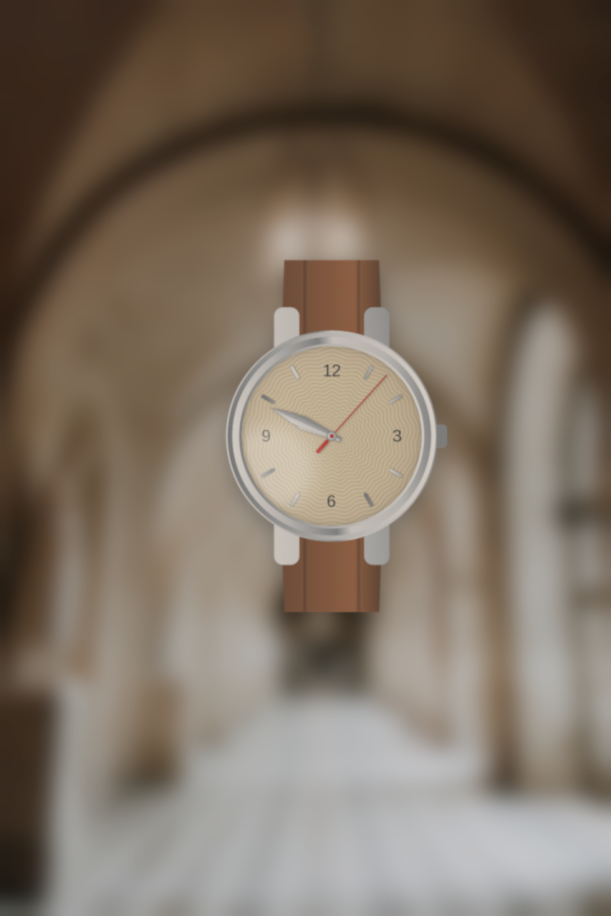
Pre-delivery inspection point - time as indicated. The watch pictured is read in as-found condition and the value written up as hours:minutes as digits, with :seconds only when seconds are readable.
9:49:07
